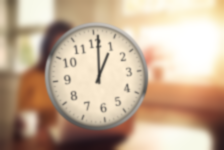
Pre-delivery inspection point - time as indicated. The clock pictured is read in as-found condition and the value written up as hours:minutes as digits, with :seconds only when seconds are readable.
1:01
